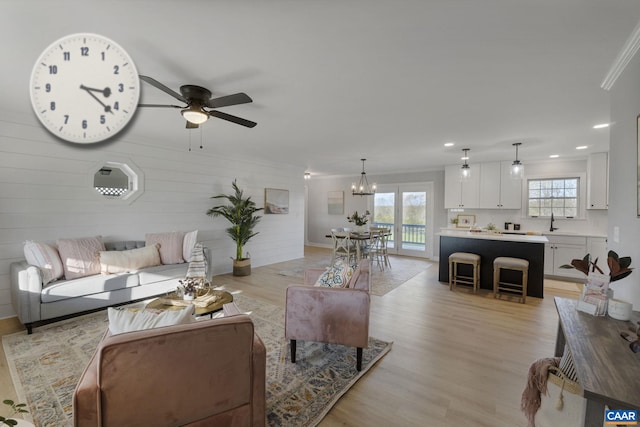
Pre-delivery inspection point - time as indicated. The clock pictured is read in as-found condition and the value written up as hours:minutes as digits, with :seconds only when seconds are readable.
3:22
